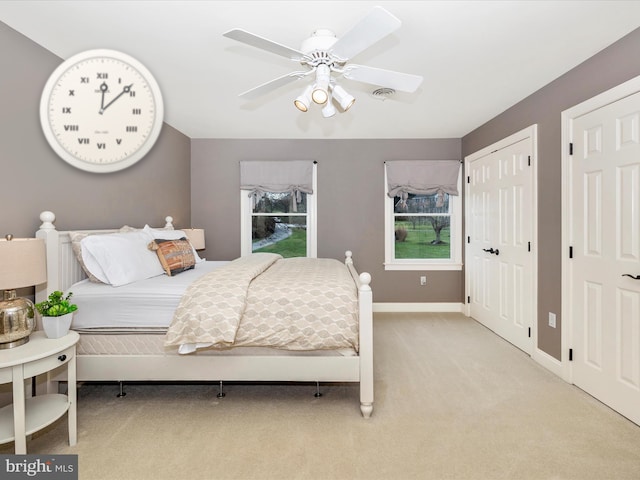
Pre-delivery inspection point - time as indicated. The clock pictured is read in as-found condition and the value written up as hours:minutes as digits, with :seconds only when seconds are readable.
12:08
